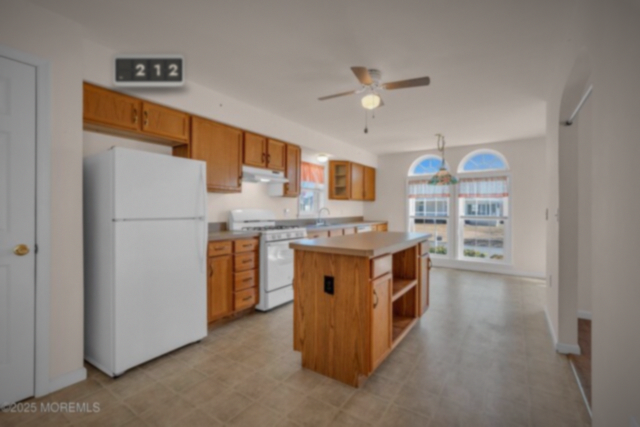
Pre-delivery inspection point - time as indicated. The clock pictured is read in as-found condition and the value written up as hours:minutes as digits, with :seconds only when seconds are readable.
2:12
